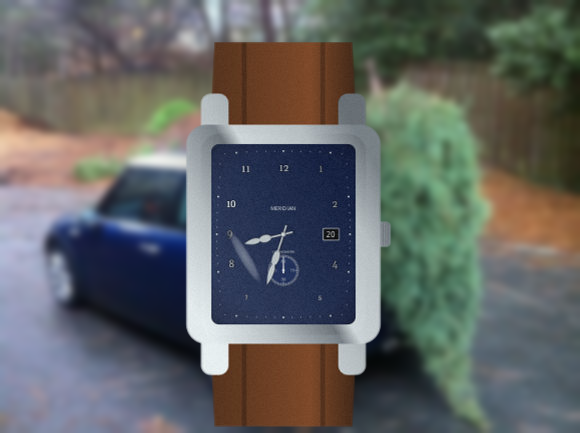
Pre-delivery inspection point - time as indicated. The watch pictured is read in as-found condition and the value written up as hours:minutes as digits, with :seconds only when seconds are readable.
8:33
